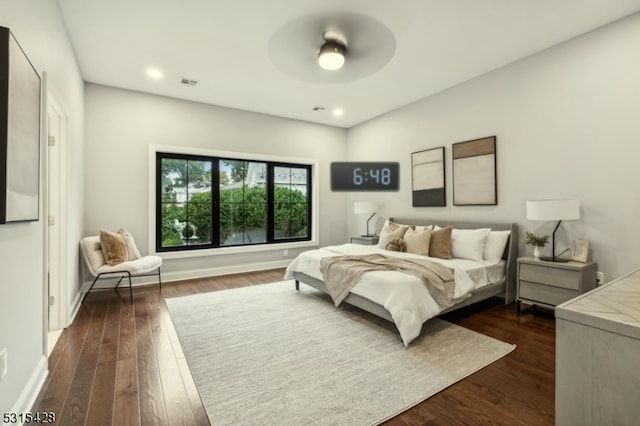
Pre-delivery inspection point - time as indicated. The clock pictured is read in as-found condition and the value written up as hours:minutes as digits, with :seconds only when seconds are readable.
6:48
